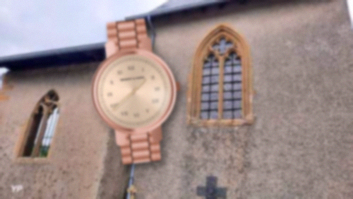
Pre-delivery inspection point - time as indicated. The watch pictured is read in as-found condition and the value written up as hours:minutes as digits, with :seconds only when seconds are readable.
1:39
